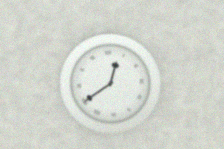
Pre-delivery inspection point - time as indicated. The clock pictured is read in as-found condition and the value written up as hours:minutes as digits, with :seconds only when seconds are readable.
12:40
